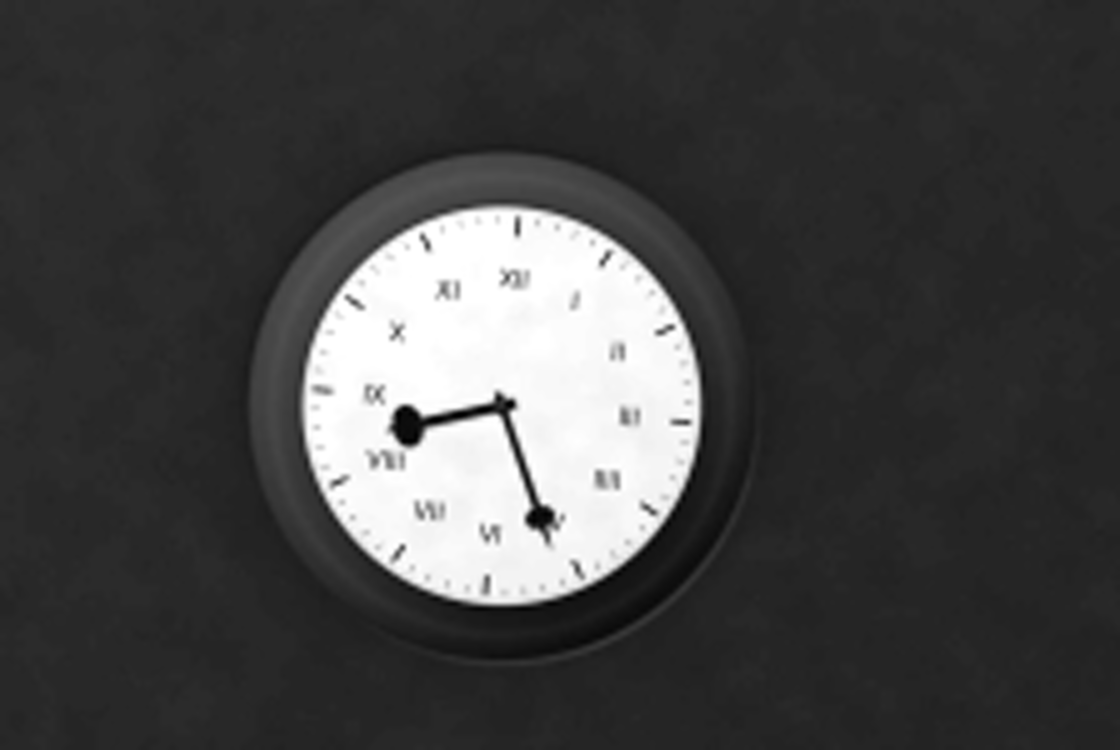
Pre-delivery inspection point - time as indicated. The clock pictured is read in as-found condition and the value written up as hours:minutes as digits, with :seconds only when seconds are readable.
8:26
